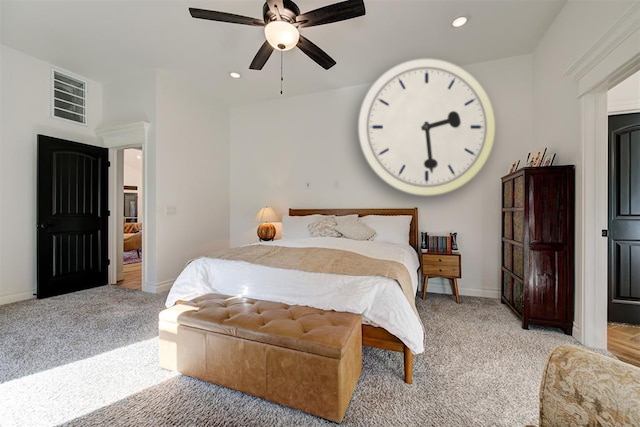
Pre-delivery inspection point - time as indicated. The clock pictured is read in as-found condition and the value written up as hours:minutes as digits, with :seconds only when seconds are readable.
2:29
